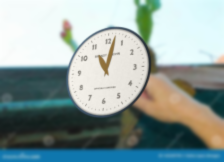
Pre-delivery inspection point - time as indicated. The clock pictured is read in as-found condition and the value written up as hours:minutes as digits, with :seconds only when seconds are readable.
11:02
